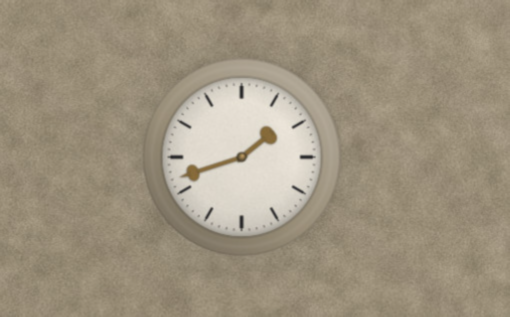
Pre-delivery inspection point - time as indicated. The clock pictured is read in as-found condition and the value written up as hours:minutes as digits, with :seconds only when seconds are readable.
1:42
